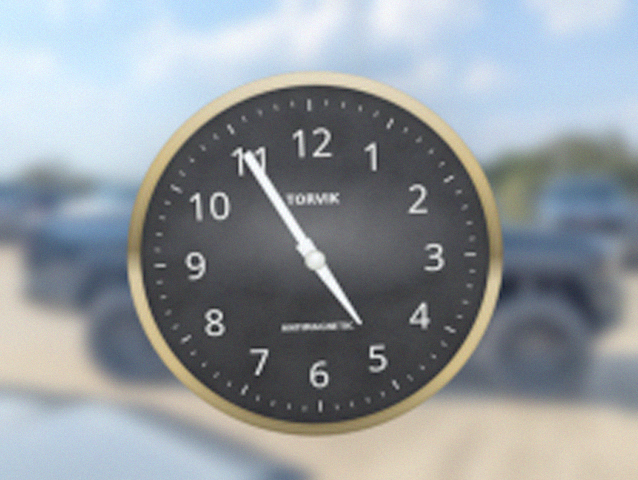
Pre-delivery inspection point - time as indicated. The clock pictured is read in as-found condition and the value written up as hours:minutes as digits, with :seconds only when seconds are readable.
4:55
